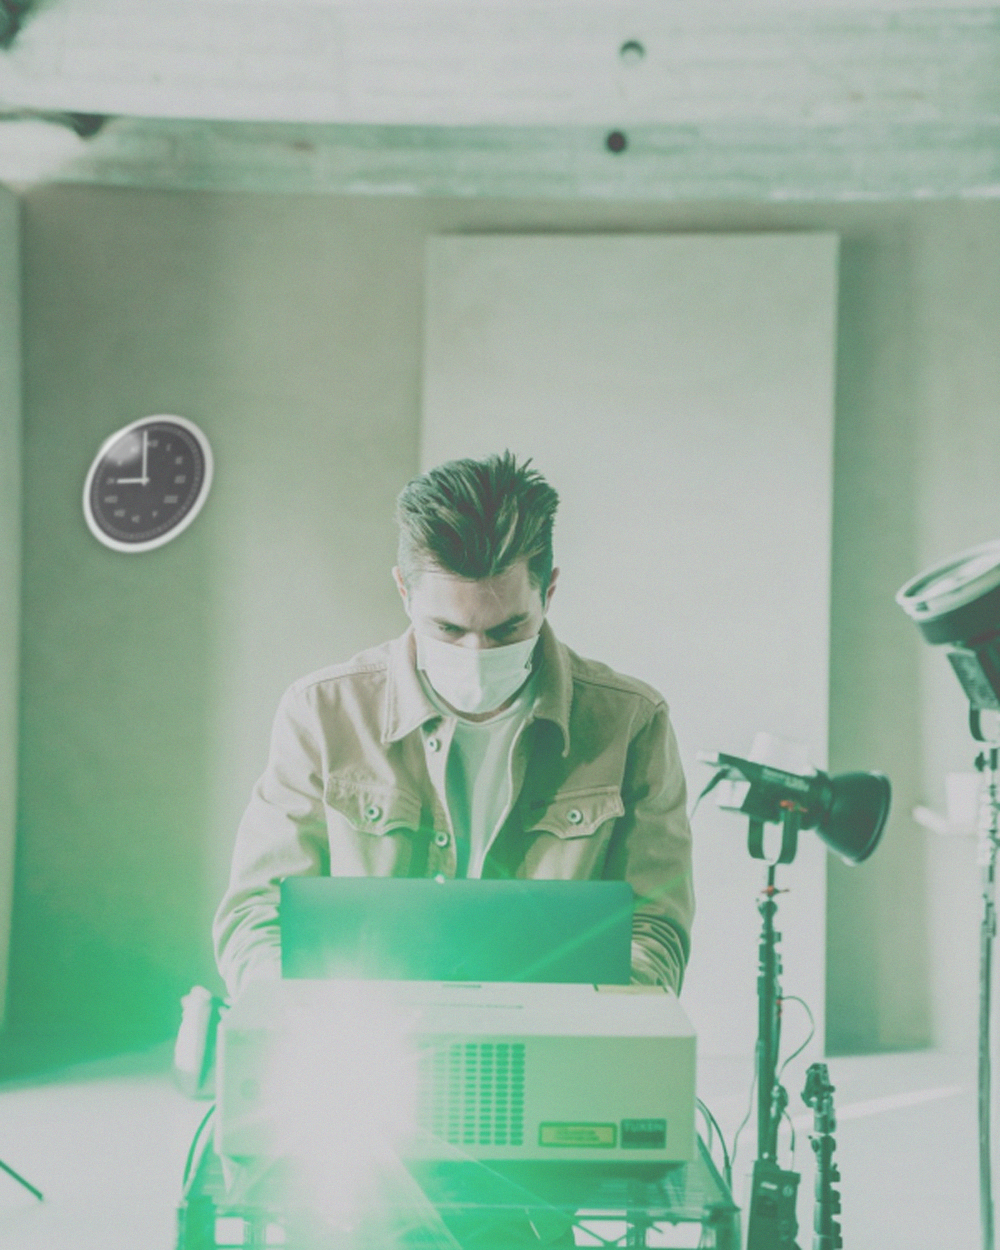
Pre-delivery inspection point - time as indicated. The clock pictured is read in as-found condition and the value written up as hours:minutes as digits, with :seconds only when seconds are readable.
8:58
